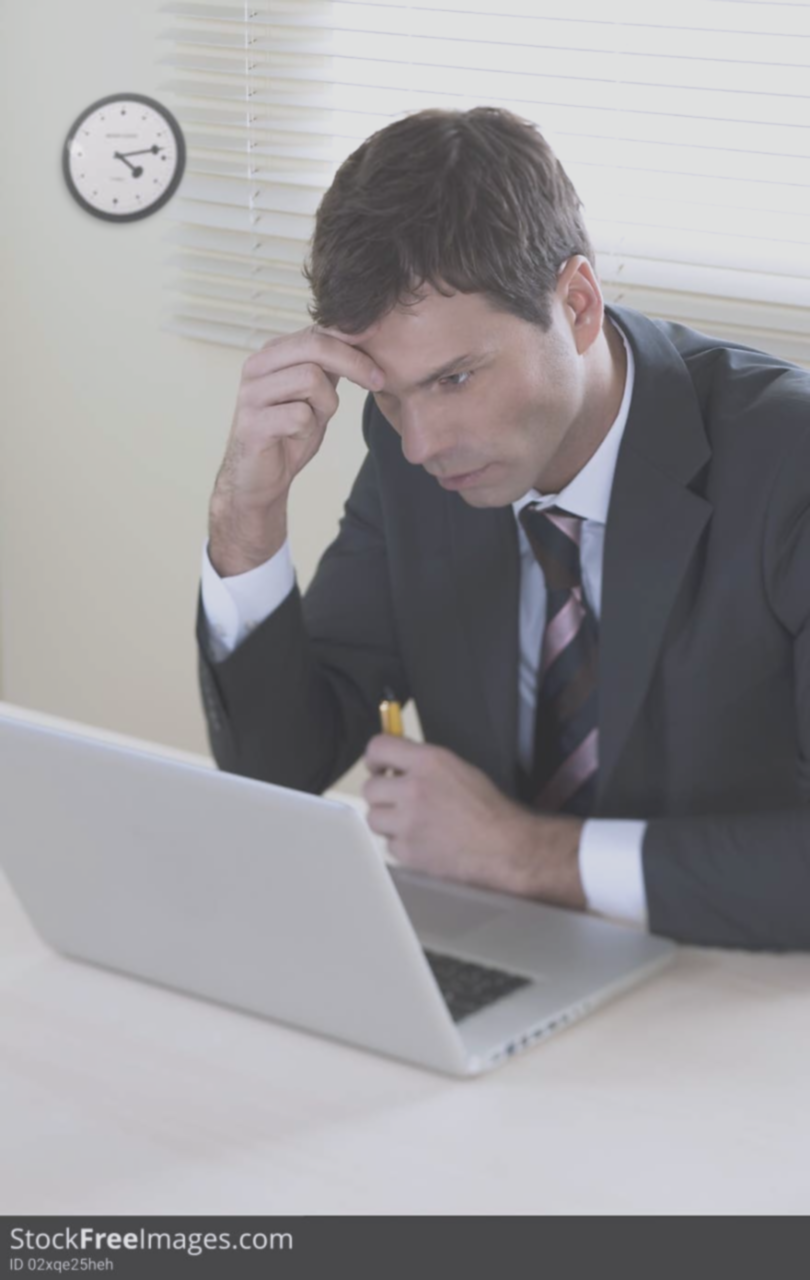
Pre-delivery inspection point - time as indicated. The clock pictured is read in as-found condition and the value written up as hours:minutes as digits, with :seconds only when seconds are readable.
4:13
